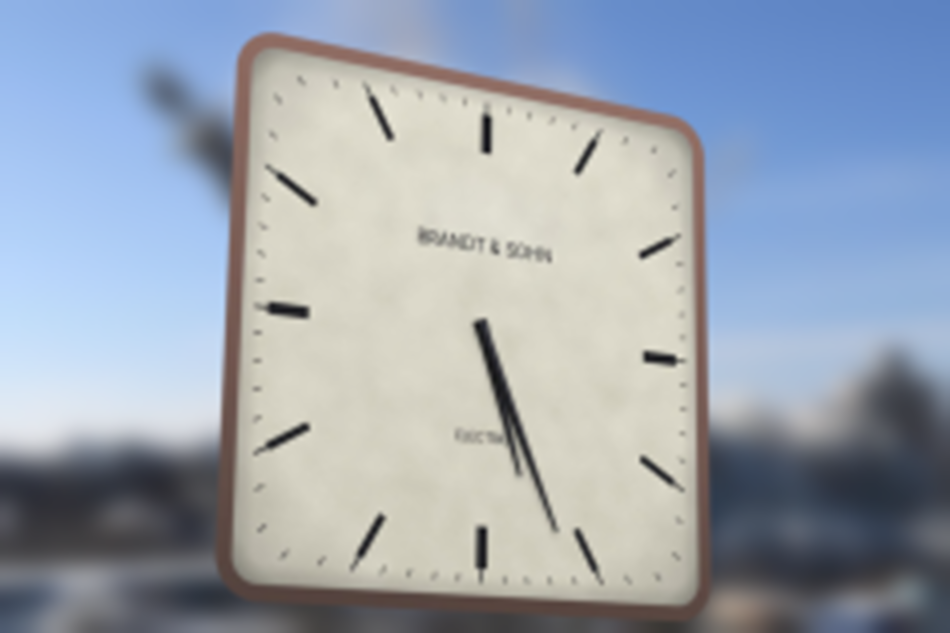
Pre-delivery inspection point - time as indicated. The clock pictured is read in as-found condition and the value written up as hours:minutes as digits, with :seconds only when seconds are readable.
5:26
